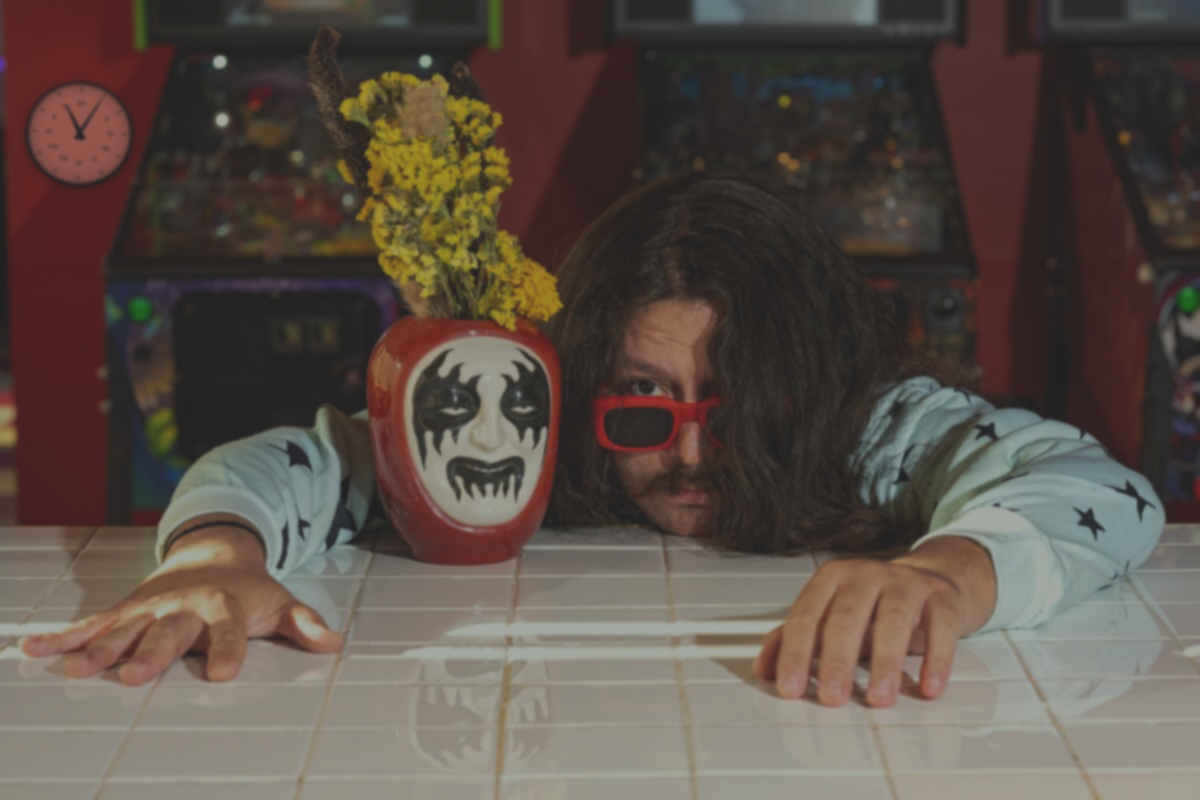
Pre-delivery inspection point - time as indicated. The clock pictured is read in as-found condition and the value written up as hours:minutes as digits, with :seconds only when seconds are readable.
11:05
